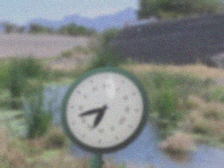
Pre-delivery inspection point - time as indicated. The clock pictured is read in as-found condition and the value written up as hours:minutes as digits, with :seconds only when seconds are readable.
6:42
